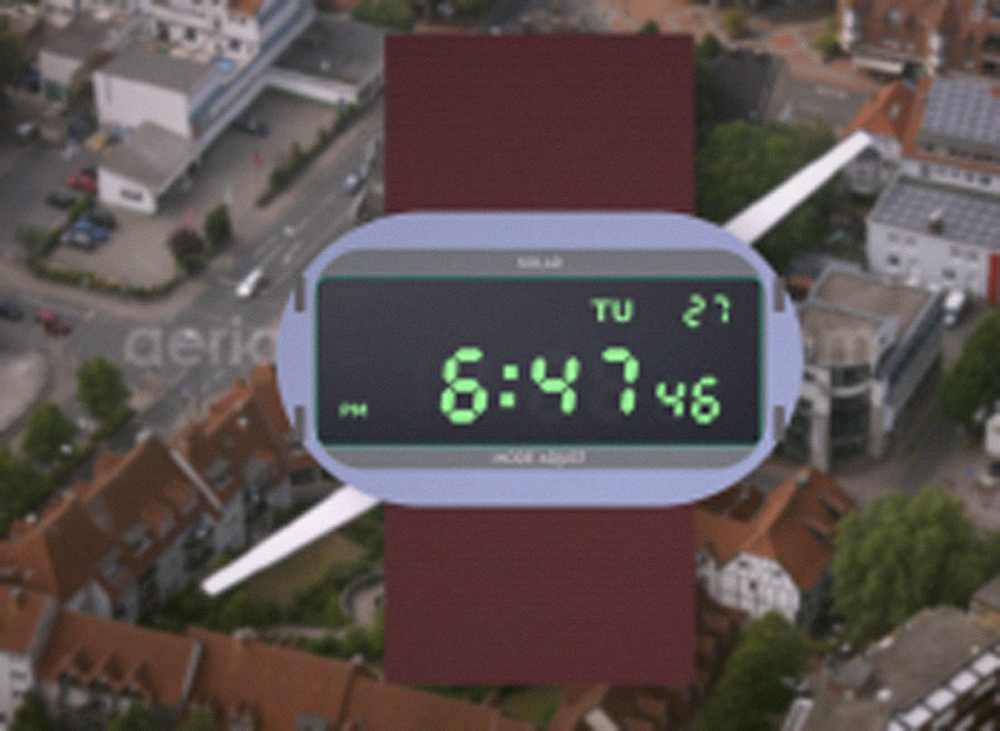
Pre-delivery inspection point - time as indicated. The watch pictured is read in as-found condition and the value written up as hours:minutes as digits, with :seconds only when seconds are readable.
6:47:46
